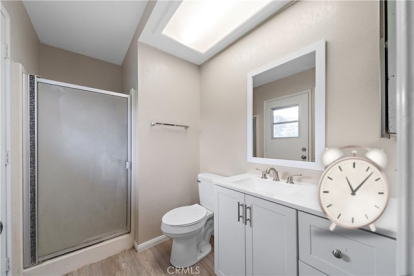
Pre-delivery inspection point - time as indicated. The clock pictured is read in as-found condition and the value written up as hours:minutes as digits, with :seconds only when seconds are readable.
11:07
